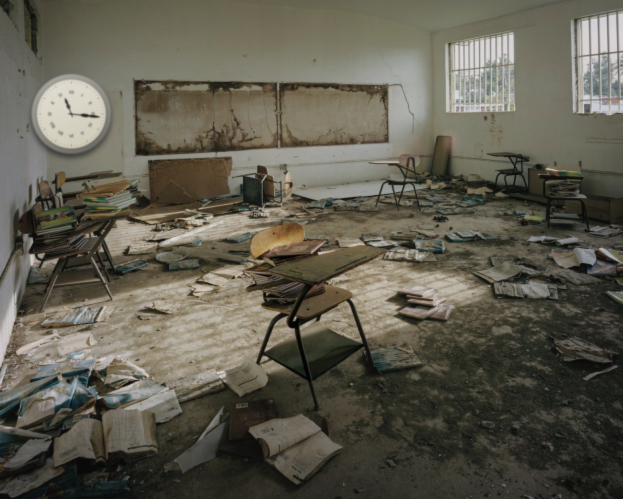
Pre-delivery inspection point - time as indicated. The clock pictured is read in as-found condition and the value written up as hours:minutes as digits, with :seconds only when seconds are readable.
11:16
